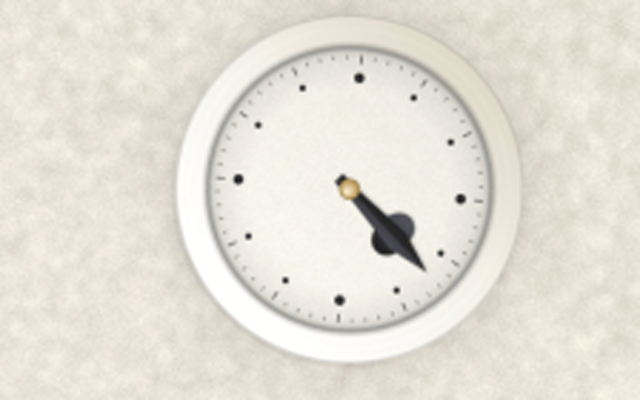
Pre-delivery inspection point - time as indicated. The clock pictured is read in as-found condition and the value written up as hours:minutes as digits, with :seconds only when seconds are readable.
4:22
